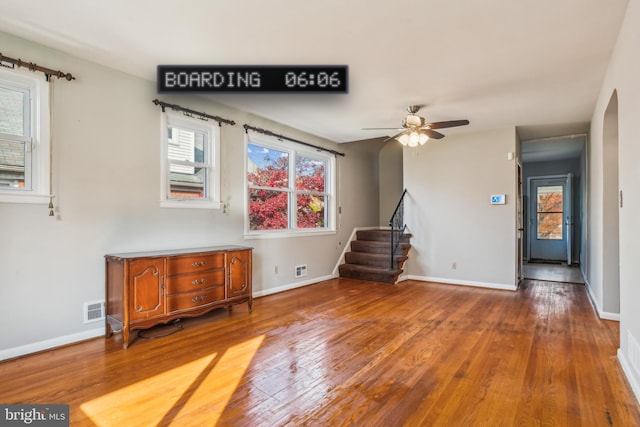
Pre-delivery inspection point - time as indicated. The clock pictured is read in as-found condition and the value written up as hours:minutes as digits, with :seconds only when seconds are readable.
6:06
